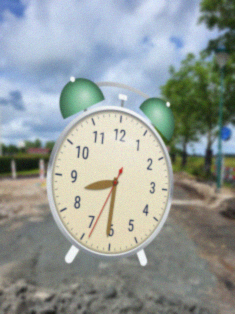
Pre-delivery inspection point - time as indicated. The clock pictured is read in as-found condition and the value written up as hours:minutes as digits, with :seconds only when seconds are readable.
8:30:34
